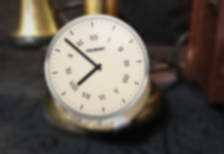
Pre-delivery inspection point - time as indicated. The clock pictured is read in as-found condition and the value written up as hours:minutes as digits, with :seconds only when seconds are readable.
7:53
